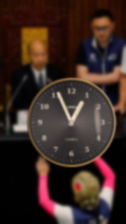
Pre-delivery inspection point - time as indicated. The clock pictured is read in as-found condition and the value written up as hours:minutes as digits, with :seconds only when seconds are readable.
12:56
